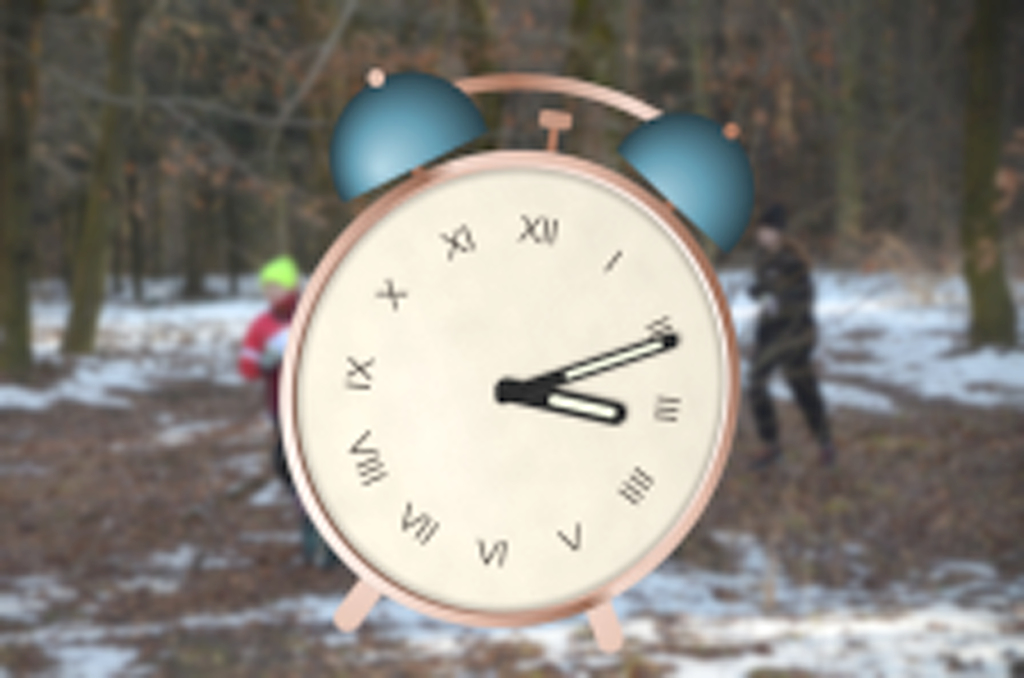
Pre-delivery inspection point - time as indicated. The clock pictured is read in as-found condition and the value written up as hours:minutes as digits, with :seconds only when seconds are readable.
3:11
